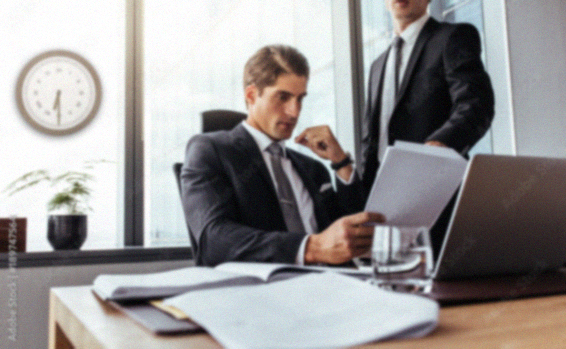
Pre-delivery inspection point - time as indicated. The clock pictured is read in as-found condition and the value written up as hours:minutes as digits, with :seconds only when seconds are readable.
6:30
